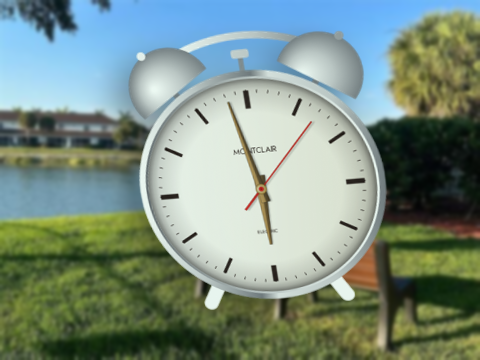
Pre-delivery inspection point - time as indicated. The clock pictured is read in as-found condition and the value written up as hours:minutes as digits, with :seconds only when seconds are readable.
5:58:07
